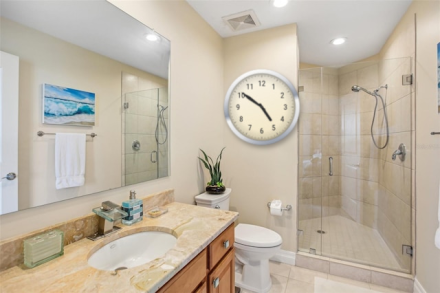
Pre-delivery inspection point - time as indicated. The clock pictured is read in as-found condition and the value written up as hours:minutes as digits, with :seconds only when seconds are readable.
4:51
